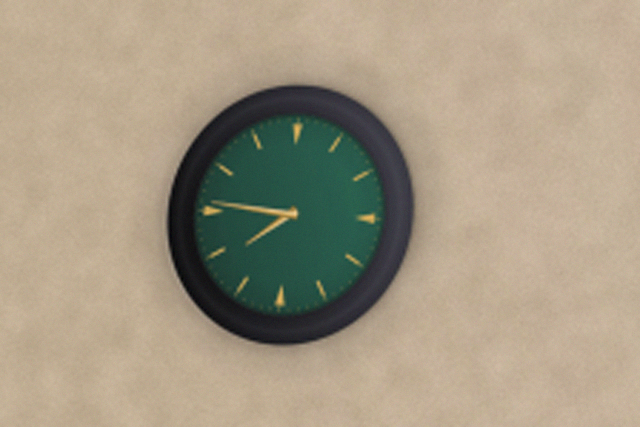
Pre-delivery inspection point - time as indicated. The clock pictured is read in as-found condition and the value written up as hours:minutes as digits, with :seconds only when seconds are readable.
7:46
